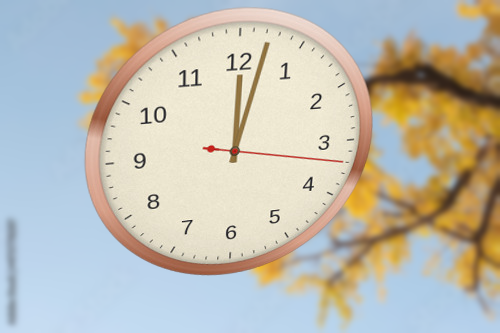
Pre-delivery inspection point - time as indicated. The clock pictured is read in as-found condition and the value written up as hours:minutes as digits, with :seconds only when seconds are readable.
12:02:17
